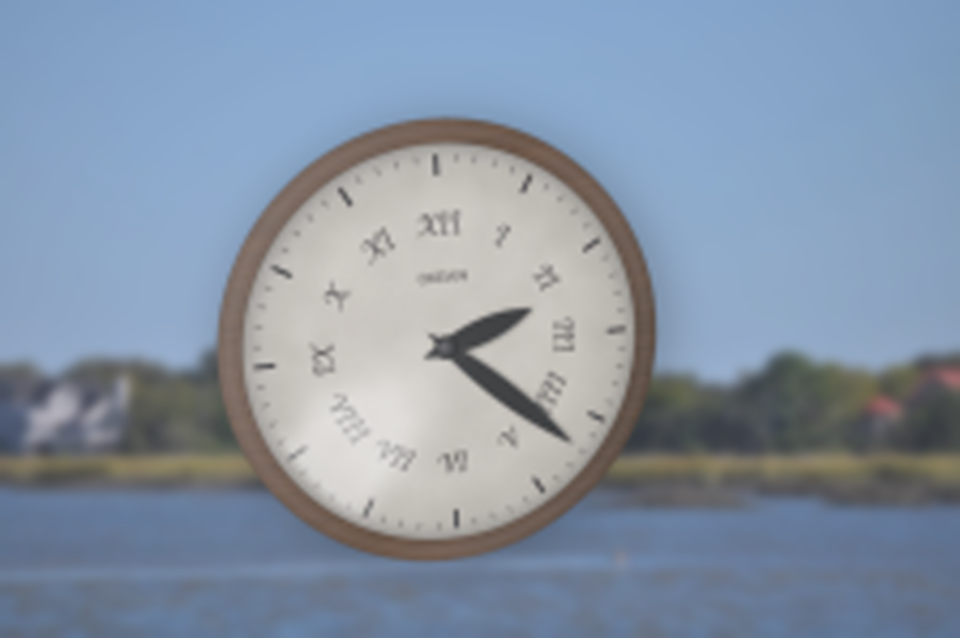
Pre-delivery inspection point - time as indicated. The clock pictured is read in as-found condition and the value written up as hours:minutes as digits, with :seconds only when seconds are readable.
2:22
